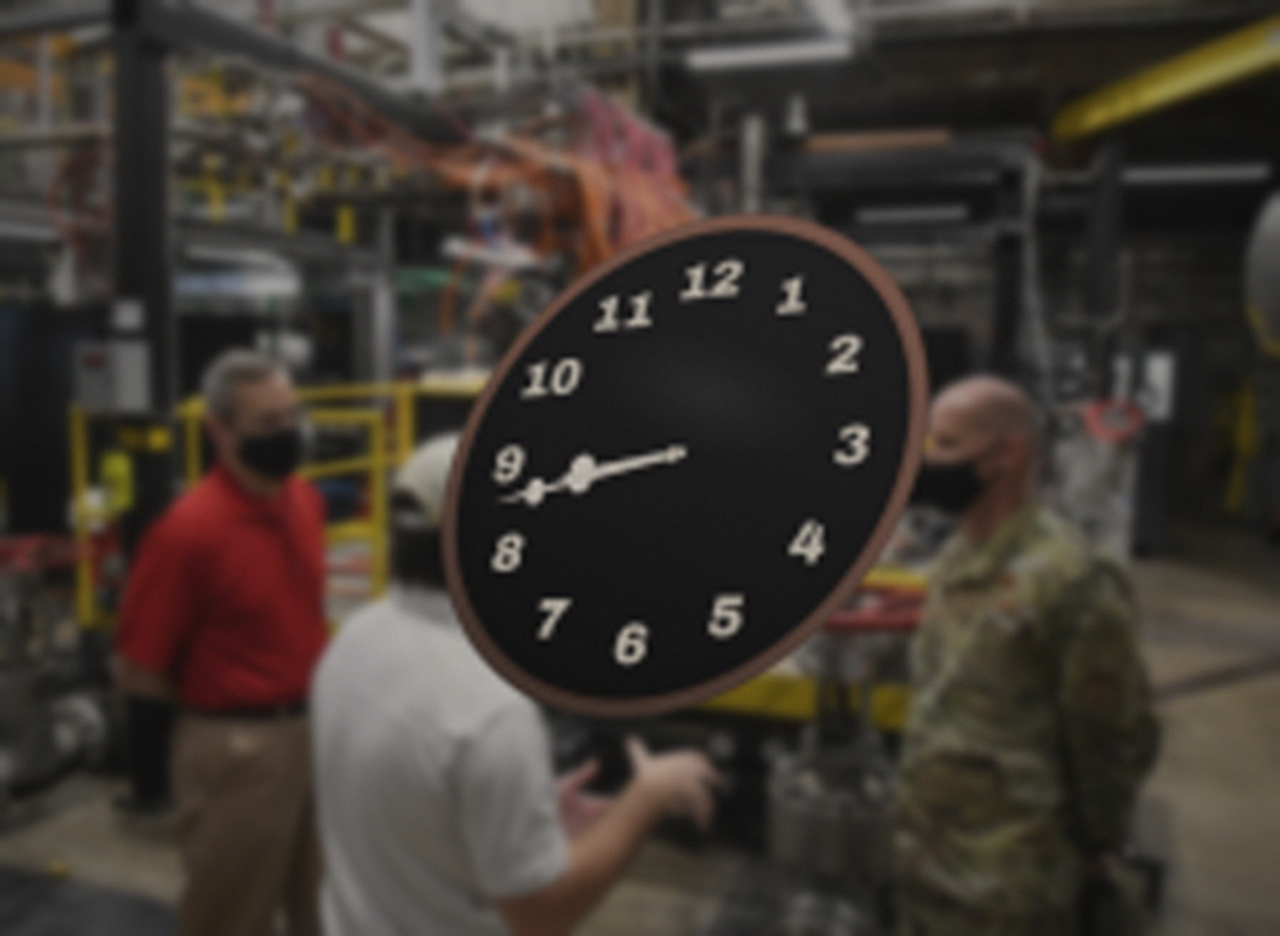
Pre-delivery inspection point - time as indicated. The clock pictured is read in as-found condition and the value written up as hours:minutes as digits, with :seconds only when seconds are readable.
8:43
